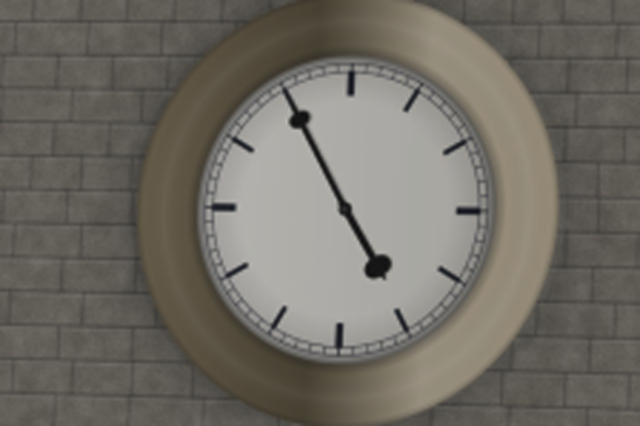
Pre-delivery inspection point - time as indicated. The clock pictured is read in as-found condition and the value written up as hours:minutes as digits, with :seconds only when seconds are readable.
4:55
